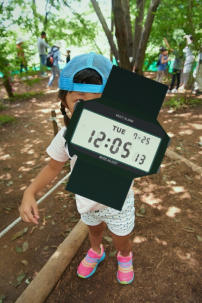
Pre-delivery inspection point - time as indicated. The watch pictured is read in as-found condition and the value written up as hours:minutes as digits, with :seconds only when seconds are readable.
12:05:13
